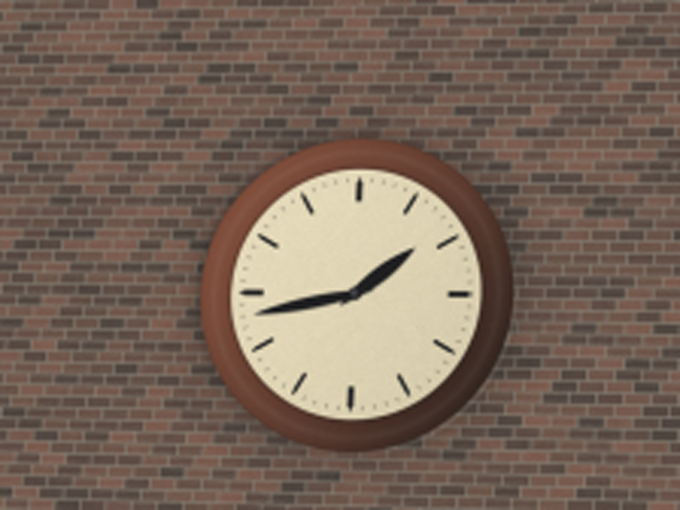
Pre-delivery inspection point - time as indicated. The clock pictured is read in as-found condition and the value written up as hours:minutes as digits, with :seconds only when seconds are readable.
1:43
